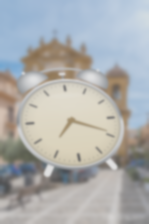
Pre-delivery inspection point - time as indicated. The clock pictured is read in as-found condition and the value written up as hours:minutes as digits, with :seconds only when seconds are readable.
7:19
